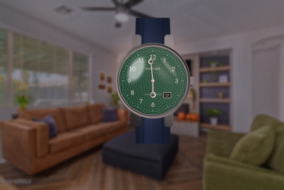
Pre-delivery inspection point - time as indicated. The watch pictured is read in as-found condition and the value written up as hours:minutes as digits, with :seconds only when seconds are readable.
5:59
